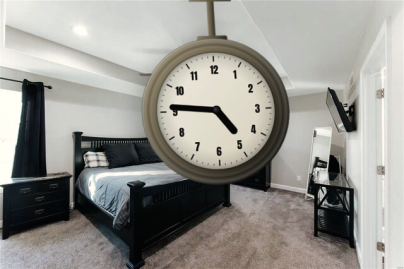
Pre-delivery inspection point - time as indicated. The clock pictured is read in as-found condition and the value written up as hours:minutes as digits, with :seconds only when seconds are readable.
4:46
